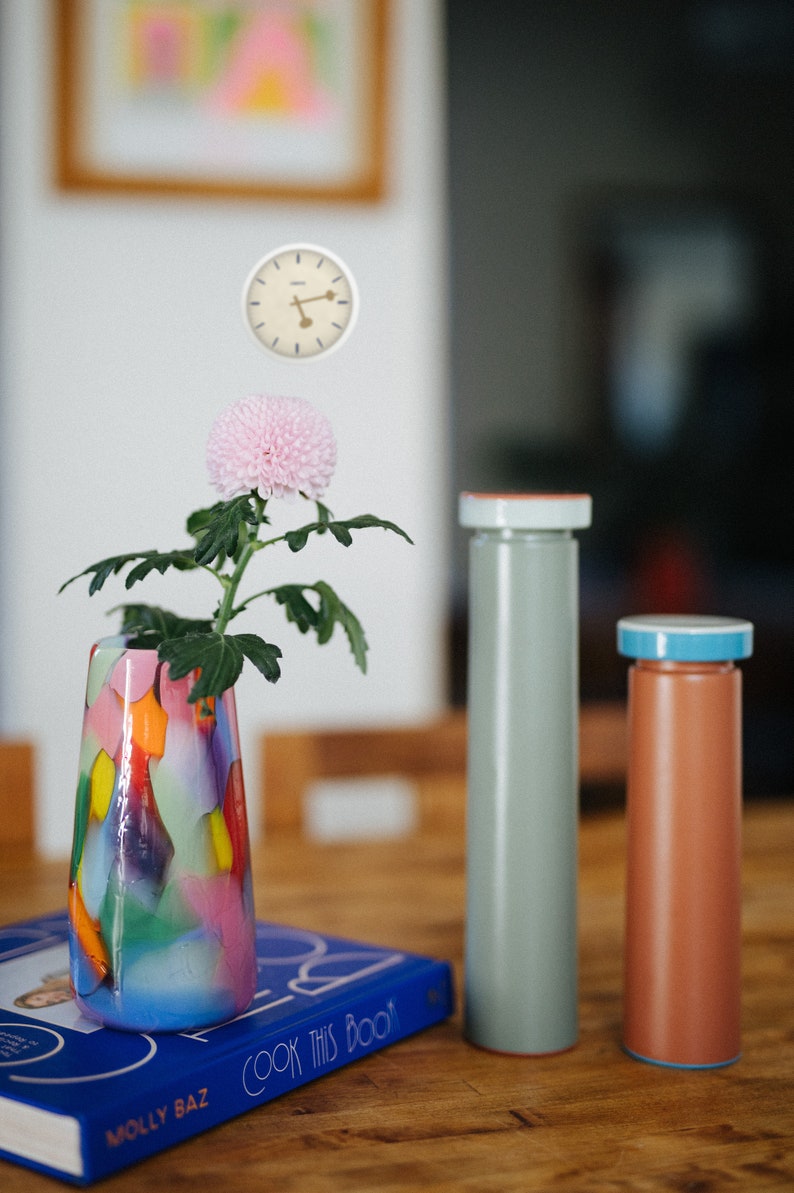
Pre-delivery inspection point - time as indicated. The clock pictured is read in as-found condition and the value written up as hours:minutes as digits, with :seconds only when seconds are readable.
5:13
